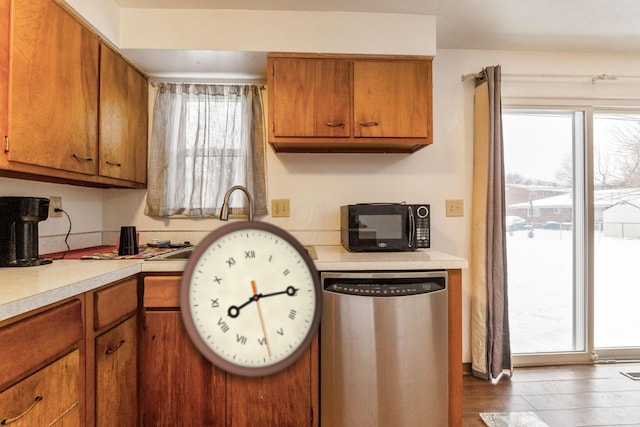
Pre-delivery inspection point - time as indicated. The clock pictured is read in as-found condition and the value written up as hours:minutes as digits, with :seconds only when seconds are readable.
8:14:29
